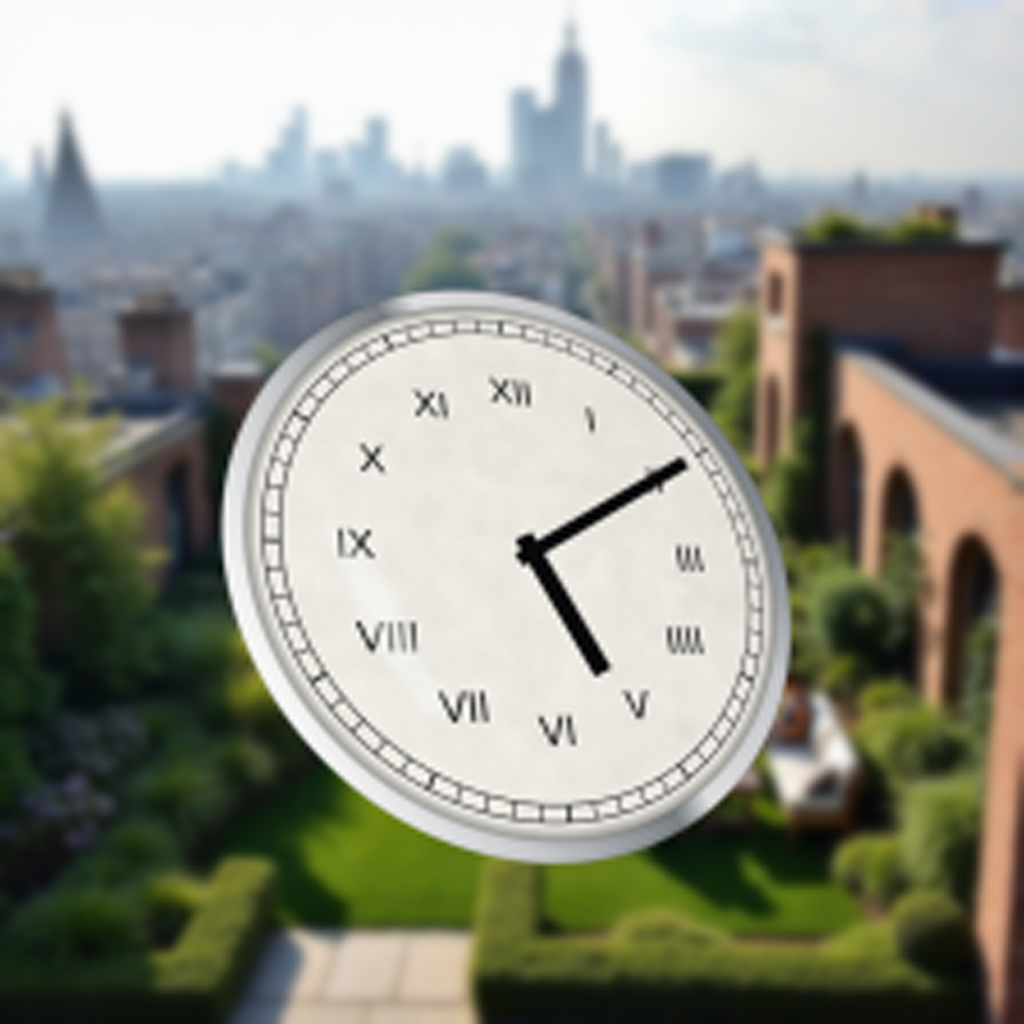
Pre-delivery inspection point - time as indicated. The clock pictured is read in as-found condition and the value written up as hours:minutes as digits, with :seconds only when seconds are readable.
5:10
